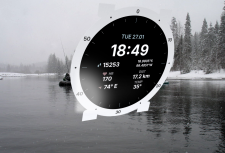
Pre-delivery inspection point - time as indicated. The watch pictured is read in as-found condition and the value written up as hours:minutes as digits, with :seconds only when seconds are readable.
18:49
